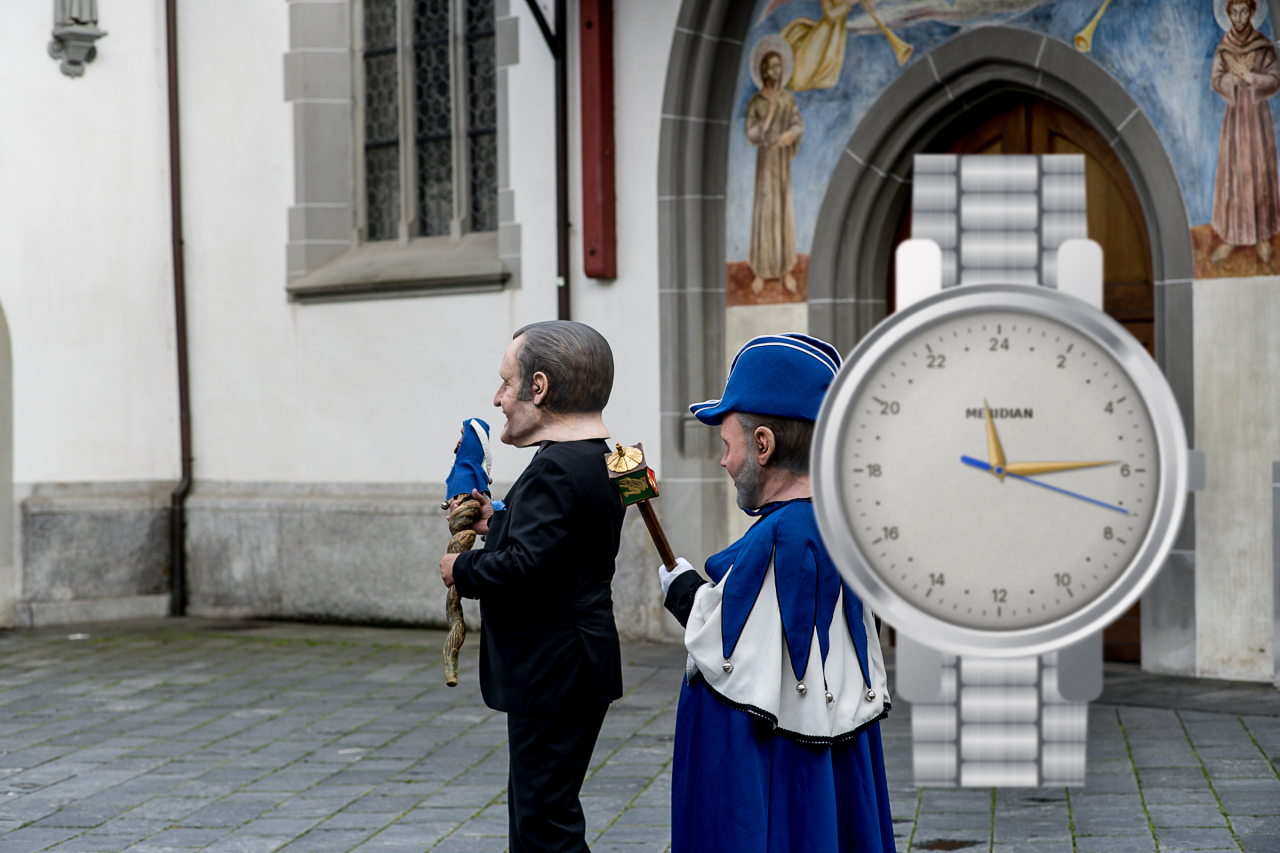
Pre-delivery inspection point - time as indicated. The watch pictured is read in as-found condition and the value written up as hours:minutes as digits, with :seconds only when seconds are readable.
23:14:18
